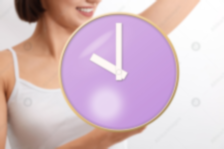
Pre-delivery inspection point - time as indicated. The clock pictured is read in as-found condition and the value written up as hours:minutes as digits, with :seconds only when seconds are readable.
10:00
